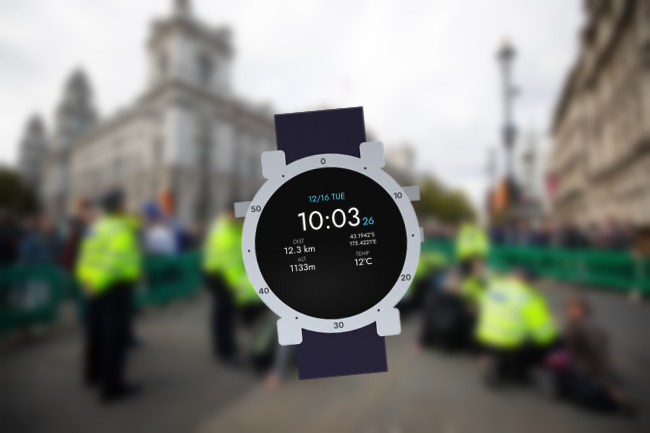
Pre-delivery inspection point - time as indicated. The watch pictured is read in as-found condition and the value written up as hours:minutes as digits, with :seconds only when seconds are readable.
10:03:26
